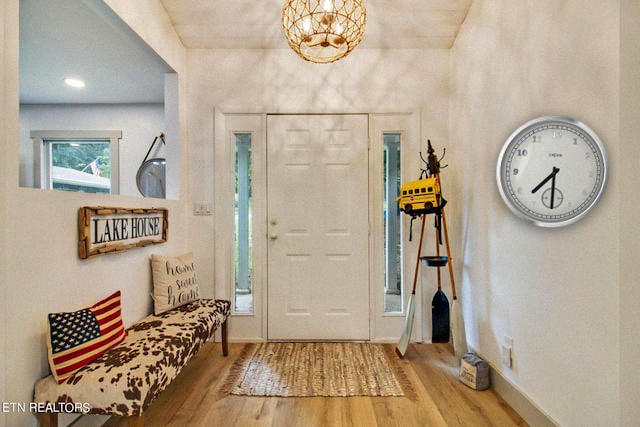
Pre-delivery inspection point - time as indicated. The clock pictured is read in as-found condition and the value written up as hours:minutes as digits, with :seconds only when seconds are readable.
7:30
